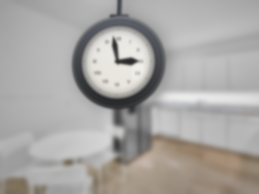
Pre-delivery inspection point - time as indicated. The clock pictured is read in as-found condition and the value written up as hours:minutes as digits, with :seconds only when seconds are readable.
2:58
